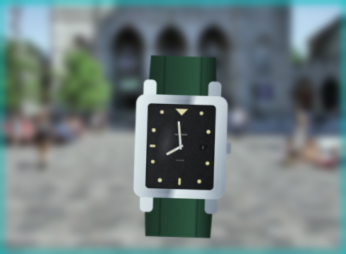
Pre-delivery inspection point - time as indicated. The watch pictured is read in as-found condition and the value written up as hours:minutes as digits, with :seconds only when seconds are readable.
7:59
